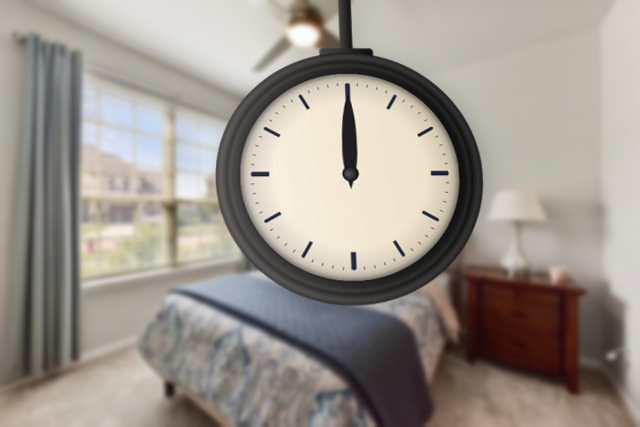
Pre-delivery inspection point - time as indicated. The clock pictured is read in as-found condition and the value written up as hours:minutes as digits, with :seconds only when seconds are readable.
12:00
